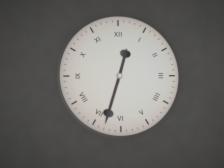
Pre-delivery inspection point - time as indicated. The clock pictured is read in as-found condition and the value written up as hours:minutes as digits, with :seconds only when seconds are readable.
12:33
